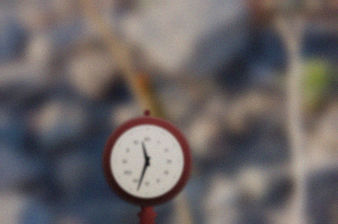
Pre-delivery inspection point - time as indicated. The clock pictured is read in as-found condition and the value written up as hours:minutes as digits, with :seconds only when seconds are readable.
11:33
